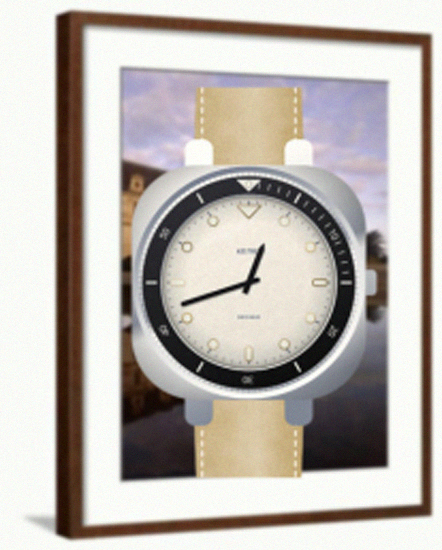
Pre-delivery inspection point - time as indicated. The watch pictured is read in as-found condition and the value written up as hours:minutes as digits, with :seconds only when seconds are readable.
12:42
